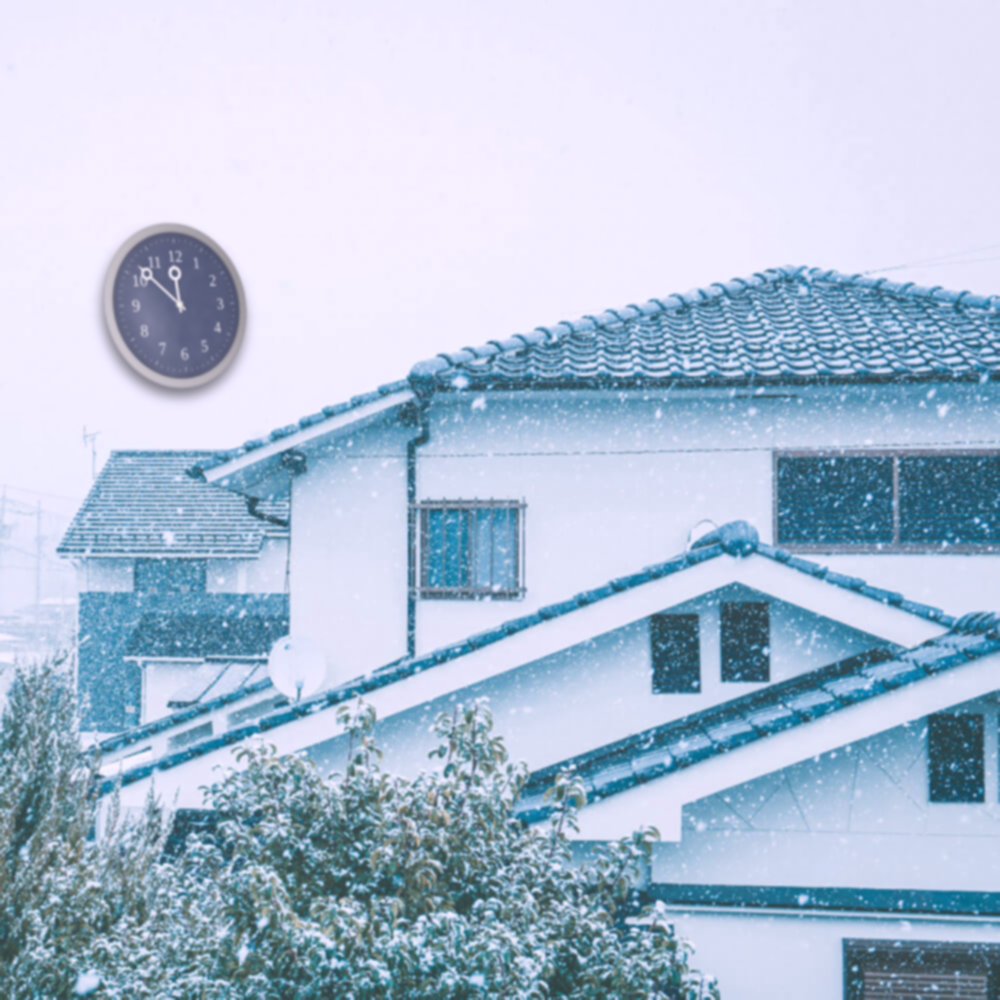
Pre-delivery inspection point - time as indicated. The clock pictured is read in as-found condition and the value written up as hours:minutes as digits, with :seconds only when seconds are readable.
11:52
